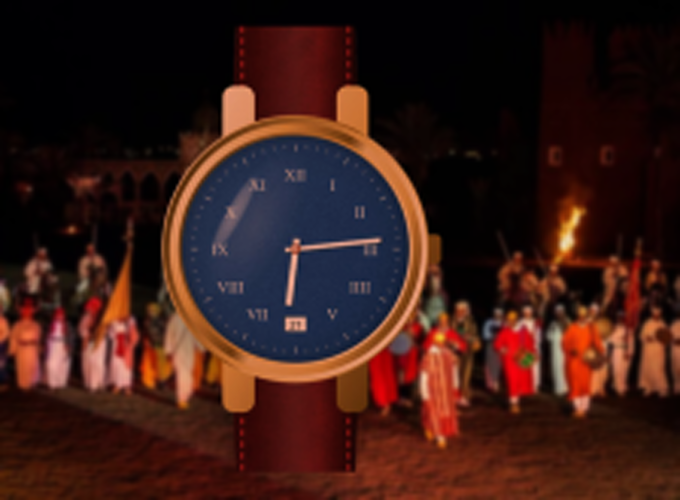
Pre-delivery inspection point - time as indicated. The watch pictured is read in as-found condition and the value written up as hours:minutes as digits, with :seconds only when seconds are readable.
6:14
